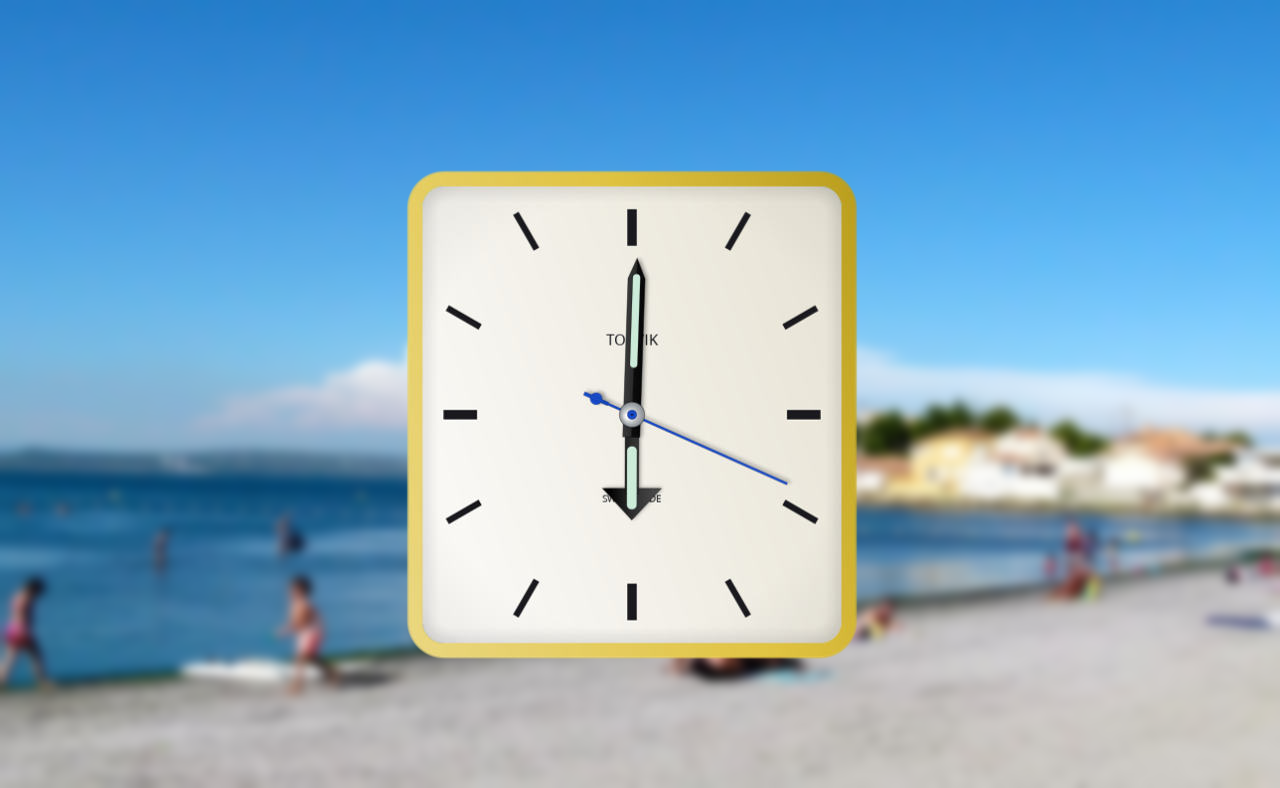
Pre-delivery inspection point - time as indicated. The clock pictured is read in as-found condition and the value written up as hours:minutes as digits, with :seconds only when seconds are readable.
6:00:19
